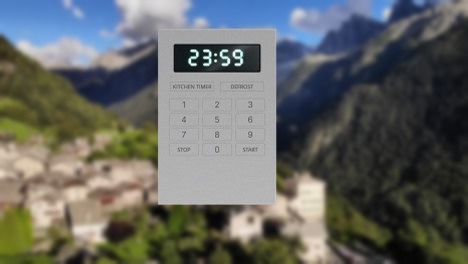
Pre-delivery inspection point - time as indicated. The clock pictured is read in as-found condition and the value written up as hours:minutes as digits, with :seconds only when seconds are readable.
23:59
